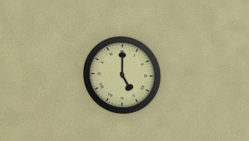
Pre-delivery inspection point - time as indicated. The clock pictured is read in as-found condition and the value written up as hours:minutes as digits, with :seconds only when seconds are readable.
5:00
